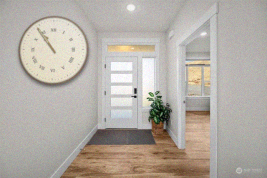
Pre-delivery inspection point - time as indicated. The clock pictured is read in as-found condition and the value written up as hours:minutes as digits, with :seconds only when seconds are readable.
10:54
